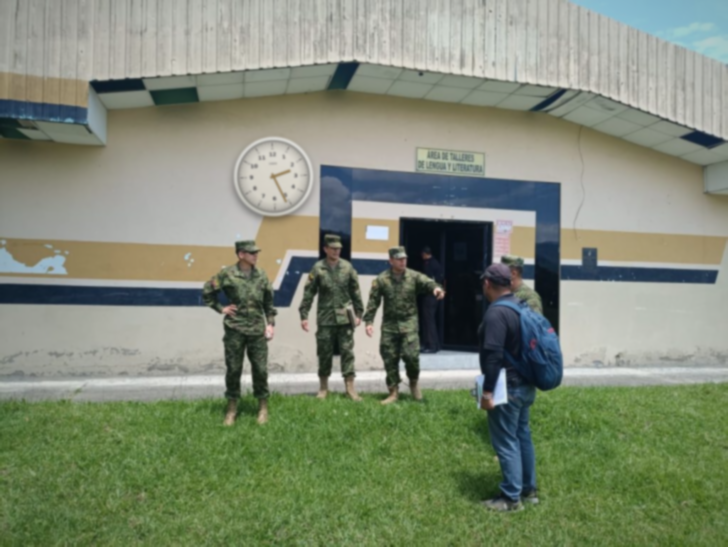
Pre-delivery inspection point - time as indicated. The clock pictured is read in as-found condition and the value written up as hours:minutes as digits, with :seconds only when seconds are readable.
2:26
